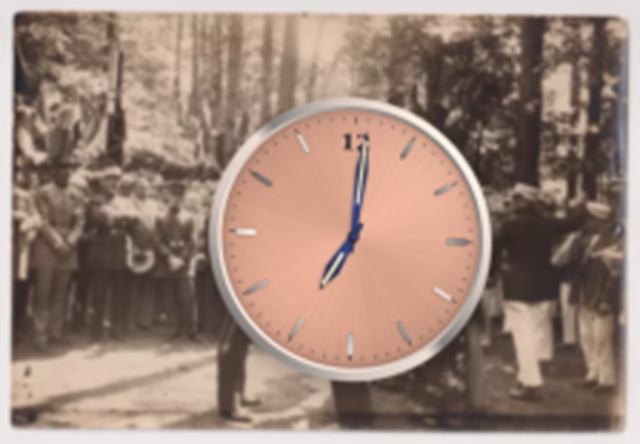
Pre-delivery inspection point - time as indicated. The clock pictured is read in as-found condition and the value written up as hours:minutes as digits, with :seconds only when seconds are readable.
7:01
